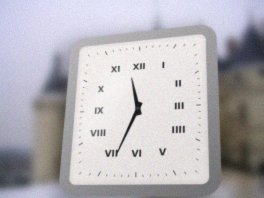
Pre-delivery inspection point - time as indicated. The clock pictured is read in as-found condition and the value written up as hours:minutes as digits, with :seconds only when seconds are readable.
11:34
